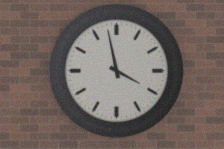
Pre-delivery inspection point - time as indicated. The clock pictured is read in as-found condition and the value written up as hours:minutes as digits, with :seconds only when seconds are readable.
3:58
